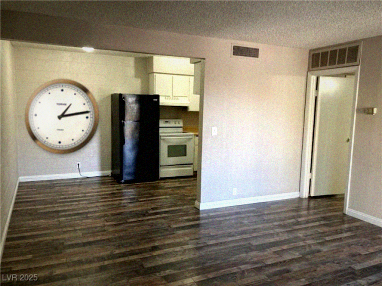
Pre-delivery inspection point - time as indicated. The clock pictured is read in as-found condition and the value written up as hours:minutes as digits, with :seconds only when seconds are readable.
1:13
